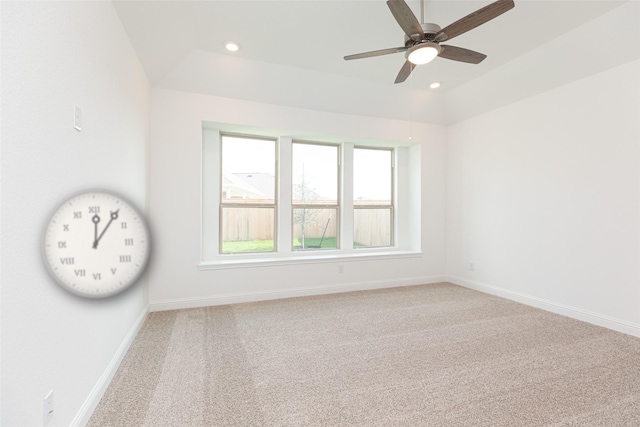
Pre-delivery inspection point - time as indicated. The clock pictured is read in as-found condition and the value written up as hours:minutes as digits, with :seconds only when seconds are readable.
12:06
